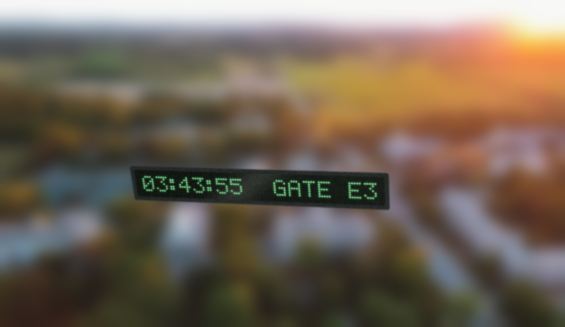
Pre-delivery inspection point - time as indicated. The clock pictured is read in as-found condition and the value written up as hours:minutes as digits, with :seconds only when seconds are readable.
3:43:55
